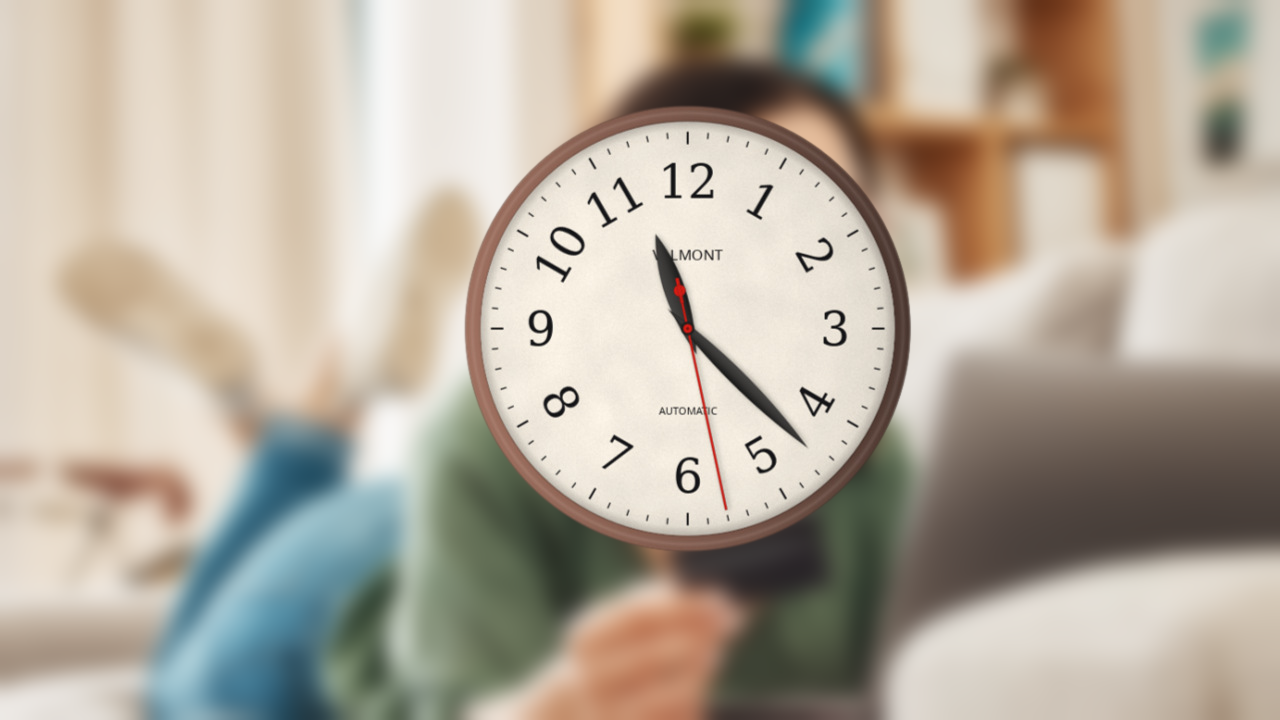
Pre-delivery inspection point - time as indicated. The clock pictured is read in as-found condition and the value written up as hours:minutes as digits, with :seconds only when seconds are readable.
11:22:28
